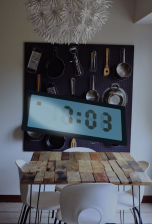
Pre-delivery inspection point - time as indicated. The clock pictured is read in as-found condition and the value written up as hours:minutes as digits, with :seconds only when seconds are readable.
7:03
